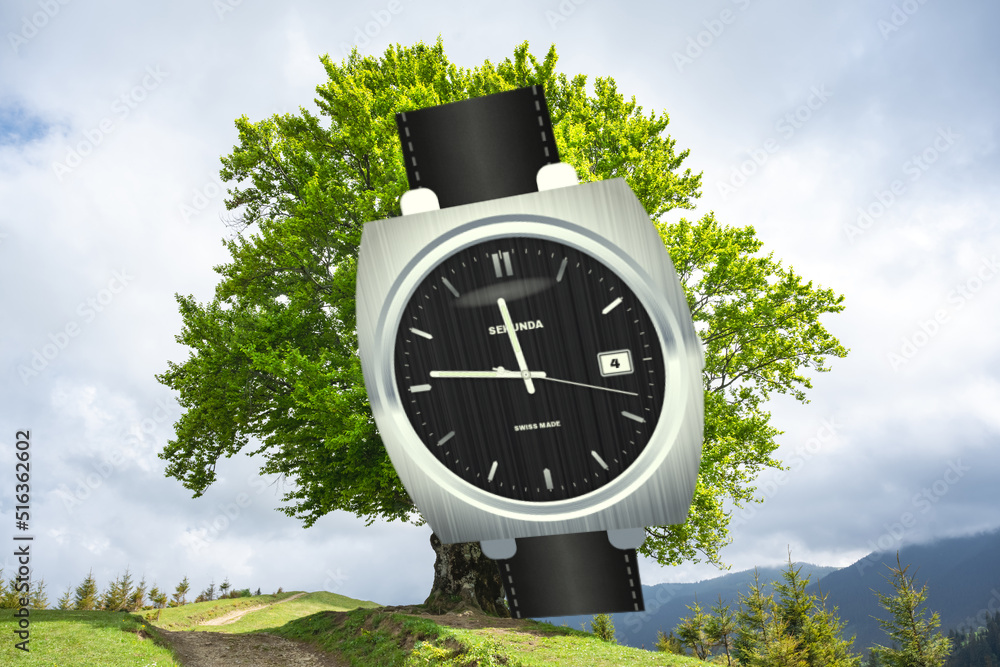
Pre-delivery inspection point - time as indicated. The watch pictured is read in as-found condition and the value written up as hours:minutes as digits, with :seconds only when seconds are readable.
11:46:18
